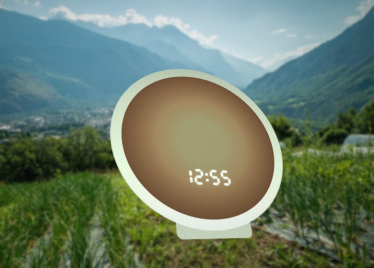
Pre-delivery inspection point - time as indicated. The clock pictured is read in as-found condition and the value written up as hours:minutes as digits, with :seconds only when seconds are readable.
12:55
